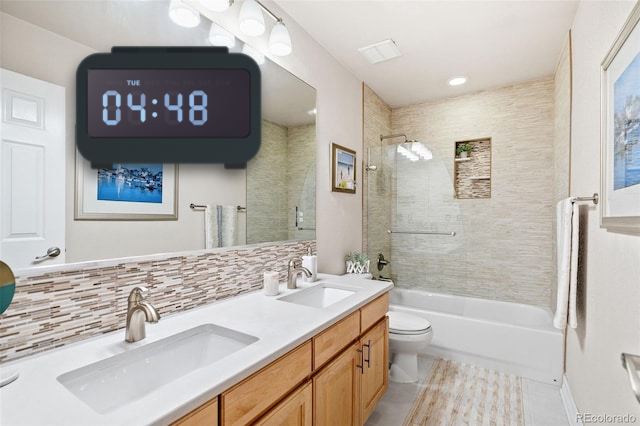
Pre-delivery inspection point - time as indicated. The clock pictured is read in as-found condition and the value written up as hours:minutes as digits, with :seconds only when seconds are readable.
4:48
